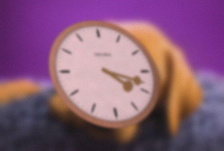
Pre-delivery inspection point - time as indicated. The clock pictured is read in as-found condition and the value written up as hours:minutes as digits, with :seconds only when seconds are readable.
4:18
